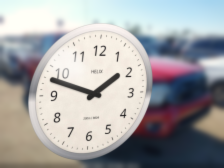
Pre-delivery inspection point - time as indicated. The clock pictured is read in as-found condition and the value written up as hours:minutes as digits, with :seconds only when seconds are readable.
1:48
